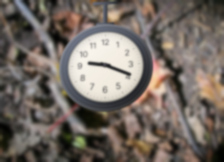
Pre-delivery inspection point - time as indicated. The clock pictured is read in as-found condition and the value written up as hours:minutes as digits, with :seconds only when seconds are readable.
9:19
